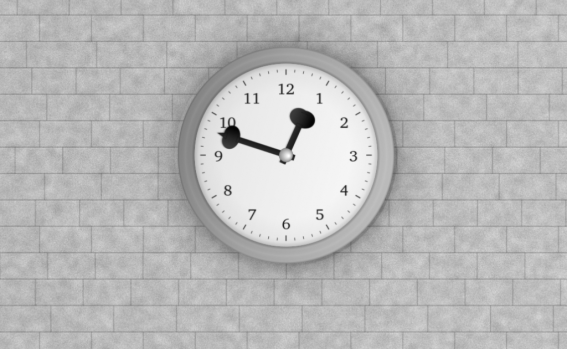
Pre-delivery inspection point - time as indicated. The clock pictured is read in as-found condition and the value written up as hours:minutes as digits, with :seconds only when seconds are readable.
12:48
